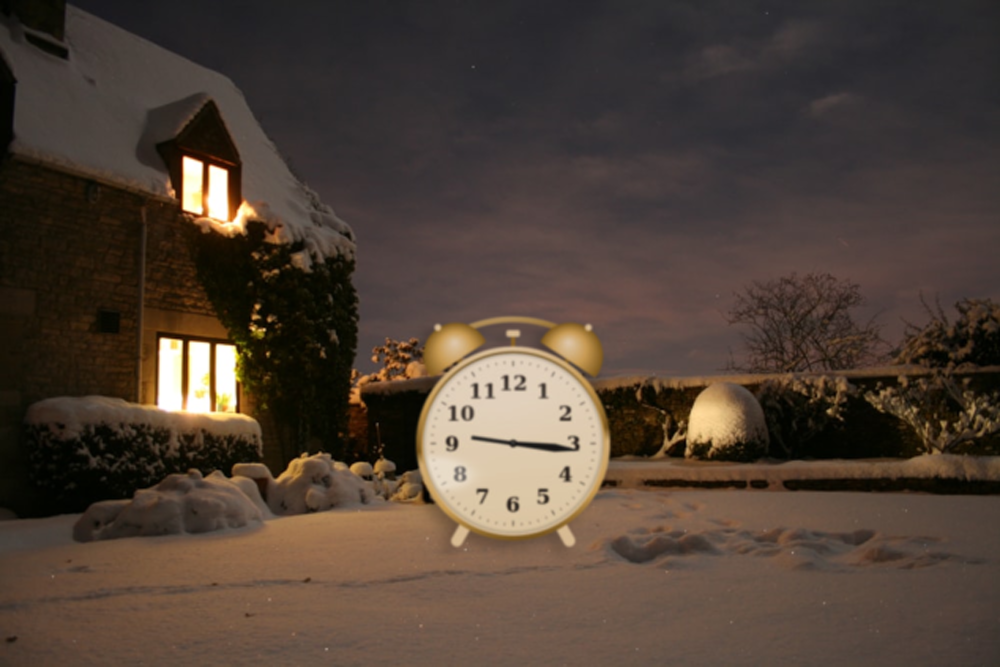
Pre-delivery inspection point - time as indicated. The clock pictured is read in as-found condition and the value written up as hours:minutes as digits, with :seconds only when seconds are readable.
9:16
